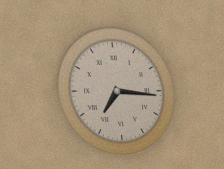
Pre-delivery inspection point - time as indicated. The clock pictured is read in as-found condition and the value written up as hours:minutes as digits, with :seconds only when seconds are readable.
7:16
